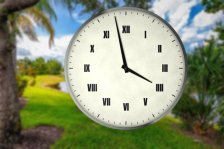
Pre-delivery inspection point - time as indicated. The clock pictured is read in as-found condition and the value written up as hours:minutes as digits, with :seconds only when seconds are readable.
3:58
